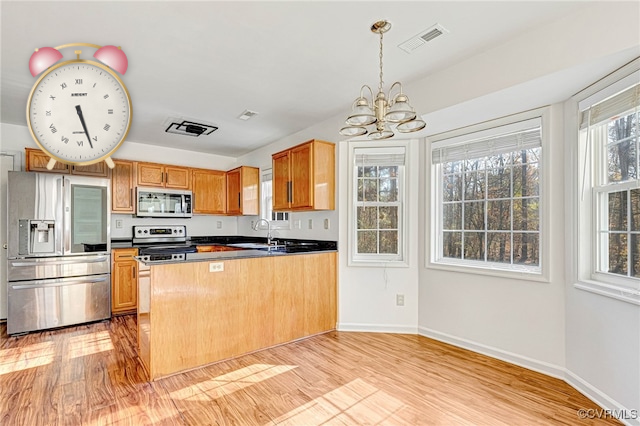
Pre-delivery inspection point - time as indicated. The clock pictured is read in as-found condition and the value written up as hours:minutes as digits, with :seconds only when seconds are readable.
5:27
